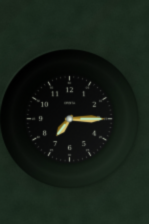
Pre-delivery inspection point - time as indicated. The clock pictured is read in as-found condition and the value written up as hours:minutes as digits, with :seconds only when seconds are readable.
7:15
